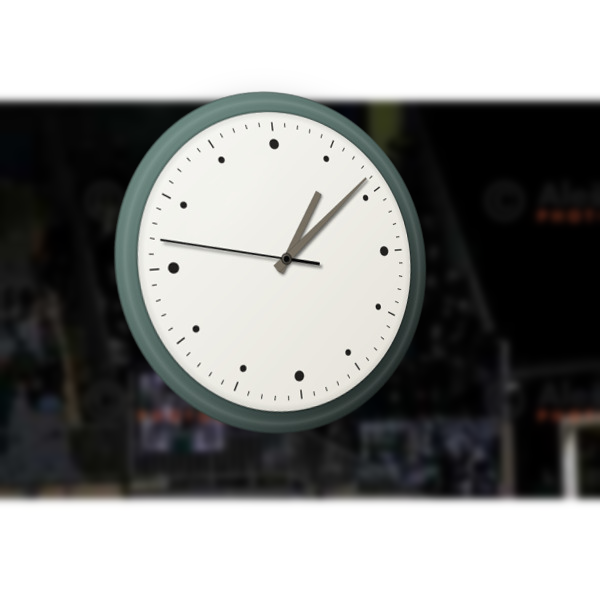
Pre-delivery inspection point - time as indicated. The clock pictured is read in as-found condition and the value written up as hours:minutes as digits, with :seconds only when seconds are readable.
1:08:47
